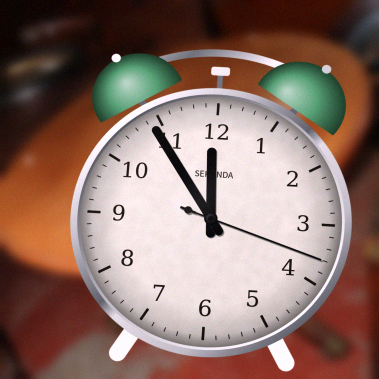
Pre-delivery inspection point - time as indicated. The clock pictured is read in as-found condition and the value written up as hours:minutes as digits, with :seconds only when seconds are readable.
11:54:18
